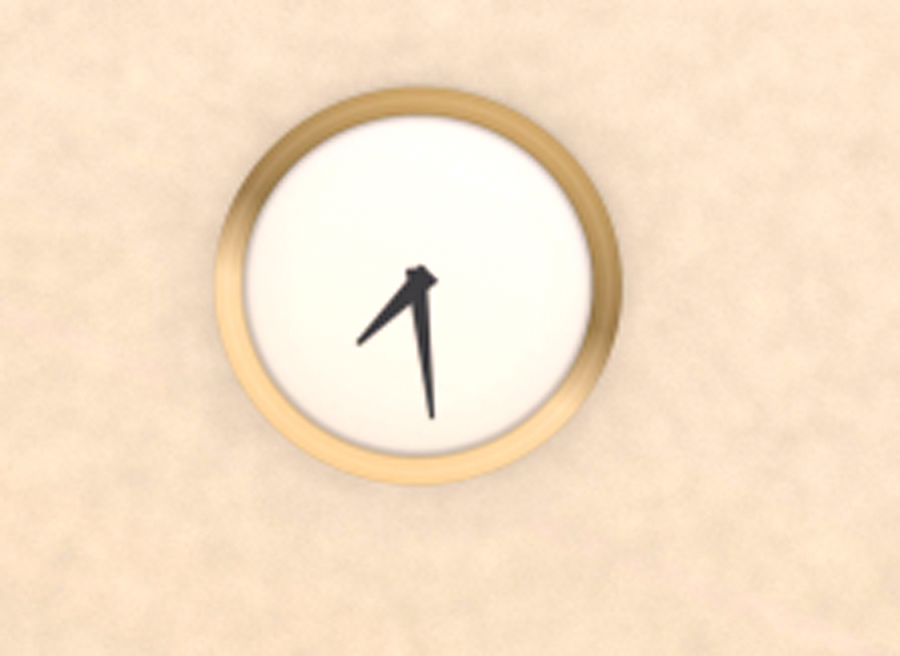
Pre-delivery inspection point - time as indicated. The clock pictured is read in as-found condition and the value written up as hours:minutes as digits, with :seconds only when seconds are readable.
7:29
